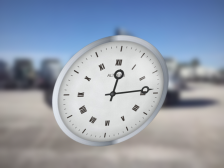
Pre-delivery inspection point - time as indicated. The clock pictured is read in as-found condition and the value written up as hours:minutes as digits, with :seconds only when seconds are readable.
12:14
